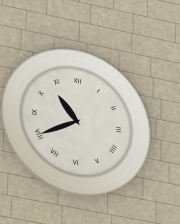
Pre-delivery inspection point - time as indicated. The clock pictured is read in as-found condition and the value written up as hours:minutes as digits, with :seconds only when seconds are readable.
10:40
